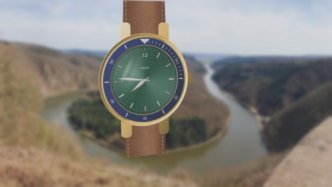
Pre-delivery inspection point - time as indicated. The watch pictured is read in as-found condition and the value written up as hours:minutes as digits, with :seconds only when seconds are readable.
7:46
